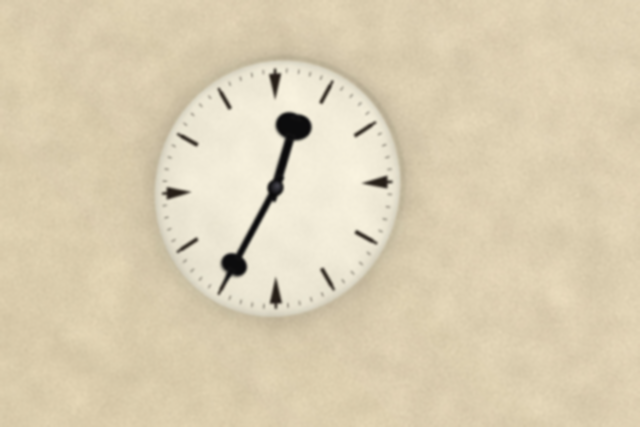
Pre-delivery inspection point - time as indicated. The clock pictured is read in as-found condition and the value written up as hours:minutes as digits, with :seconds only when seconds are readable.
12:35
